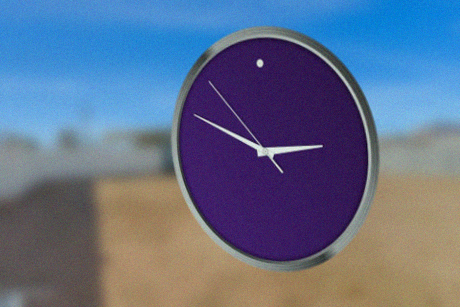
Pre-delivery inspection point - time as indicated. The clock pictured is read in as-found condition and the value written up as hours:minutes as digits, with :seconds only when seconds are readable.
2:48:53
